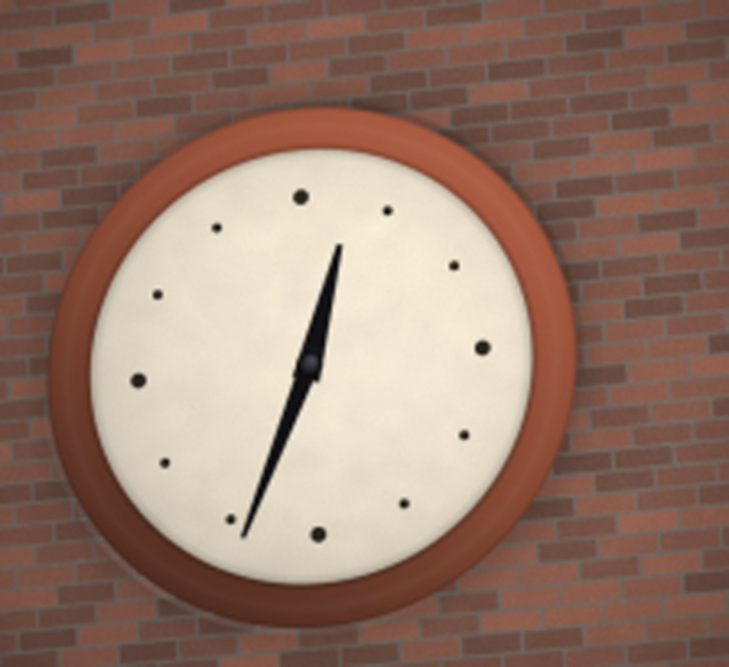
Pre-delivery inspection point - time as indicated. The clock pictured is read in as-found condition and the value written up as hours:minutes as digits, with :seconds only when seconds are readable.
12:34
